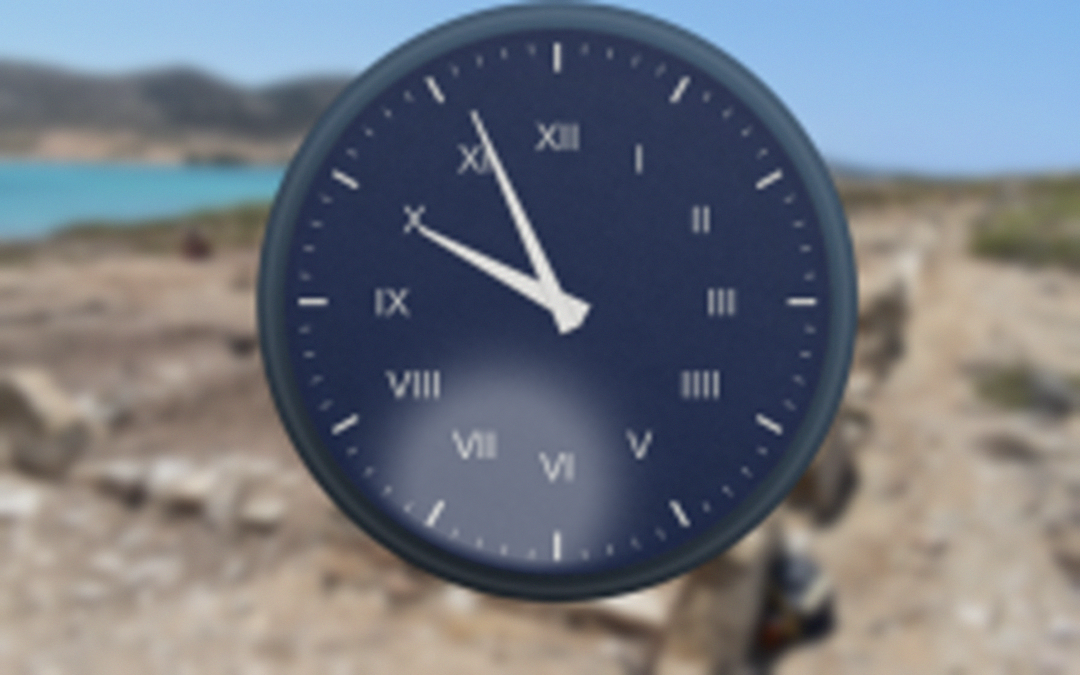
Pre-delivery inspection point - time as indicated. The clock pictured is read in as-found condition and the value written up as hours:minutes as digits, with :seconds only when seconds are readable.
9:56
